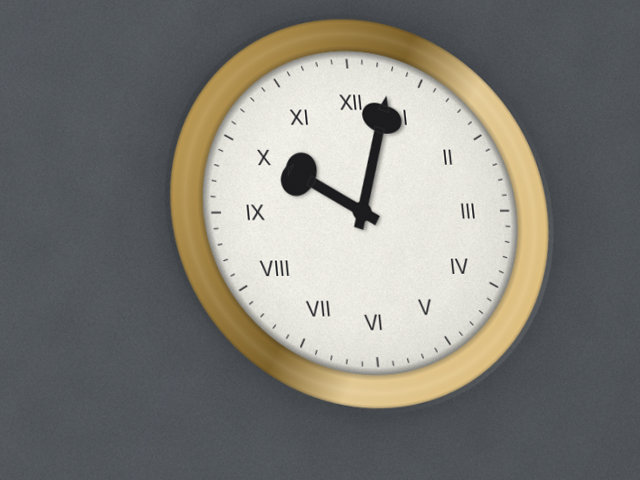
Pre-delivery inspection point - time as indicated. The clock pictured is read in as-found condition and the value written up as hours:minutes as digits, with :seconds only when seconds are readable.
10:03
